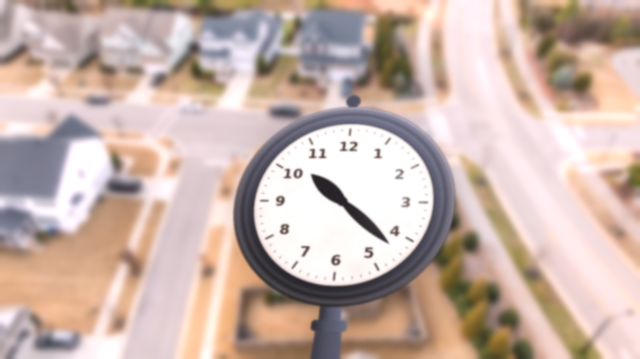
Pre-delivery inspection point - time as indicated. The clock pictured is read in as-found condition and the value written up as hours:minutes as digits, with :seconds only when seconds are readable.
10:22
